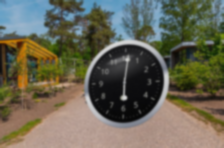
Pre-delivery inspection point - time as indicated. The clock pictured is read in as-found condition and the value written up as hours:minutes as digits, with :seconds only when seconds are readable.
6:01
